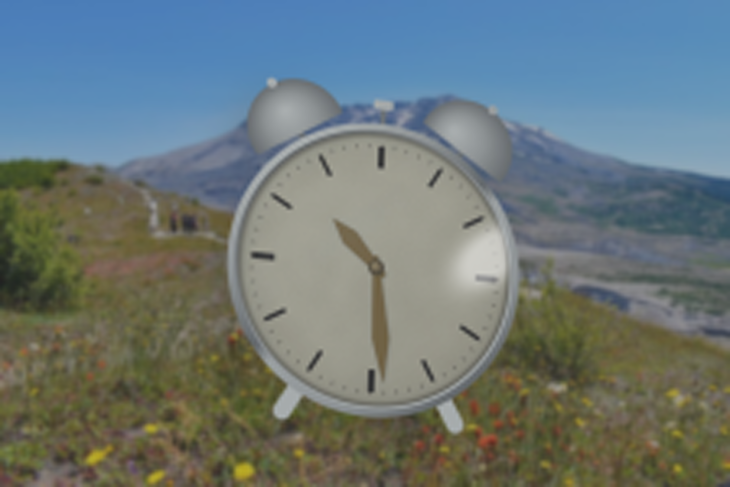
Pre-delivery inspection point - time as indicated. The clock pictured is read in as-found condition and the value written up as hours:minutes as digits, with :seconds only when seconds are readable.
10:29
